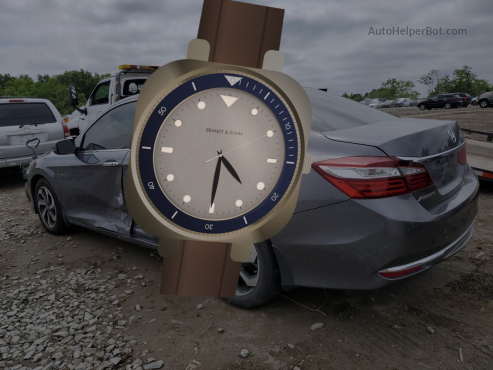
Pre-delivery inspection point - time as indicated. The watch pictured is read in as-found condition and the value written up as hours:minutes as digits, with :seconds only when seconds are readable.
4:30:10
